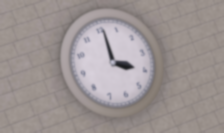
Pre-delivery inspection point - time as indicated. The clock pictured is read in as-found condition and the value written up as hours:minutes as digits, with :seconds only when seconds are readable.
4:01
